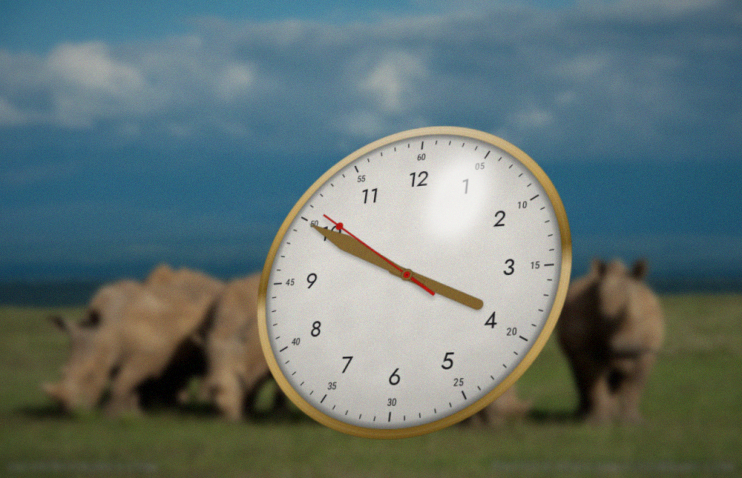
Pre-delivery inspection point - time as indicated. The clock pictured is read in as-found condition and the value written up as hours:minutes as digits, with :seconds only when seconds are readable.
3:49:51
